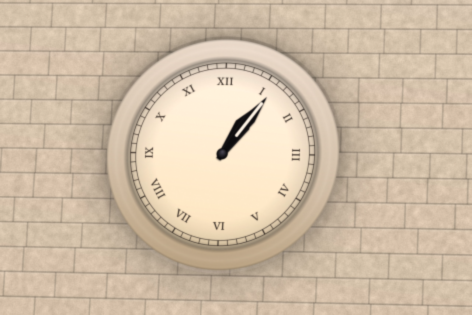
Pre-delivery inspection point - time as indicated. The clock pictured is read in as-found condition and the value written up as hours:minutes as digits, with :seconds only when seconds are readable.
1:06
